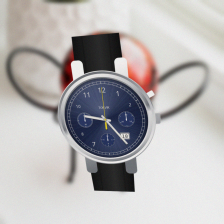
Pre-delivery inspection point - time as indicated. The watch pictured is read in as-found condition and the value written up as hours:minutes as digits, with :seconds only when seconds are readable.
9:24
